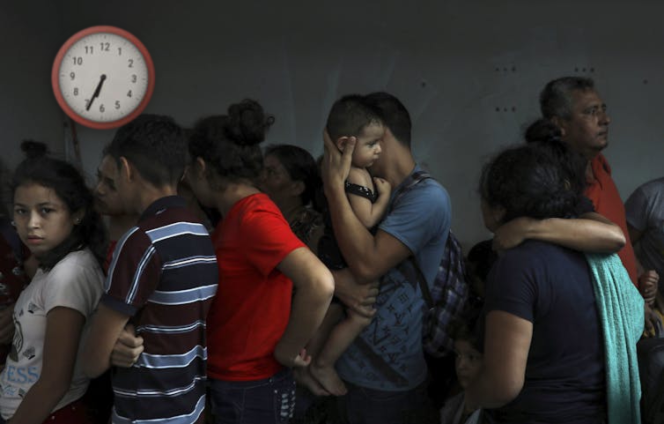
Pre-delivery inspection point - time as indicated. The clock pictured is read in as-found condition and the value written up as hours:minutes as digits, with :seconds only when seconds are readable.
6:34
